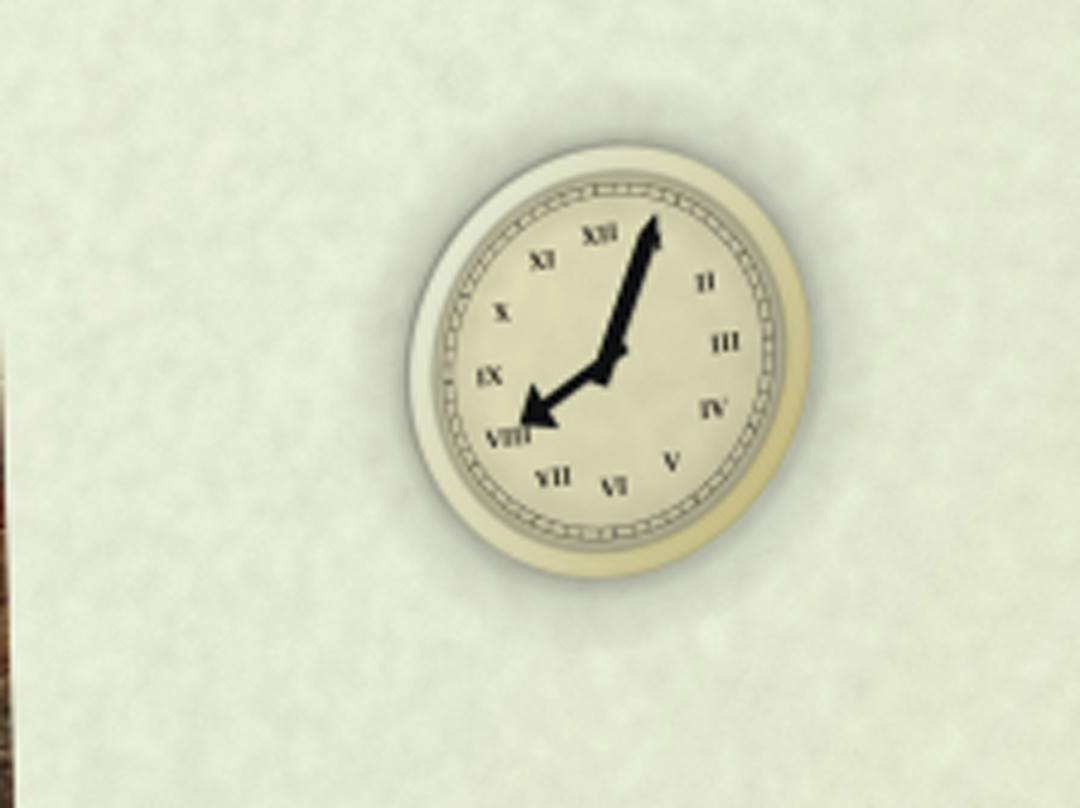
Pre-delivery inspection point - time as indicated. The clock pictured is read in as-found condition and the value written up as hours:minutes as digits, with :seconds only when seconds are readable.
8:04
